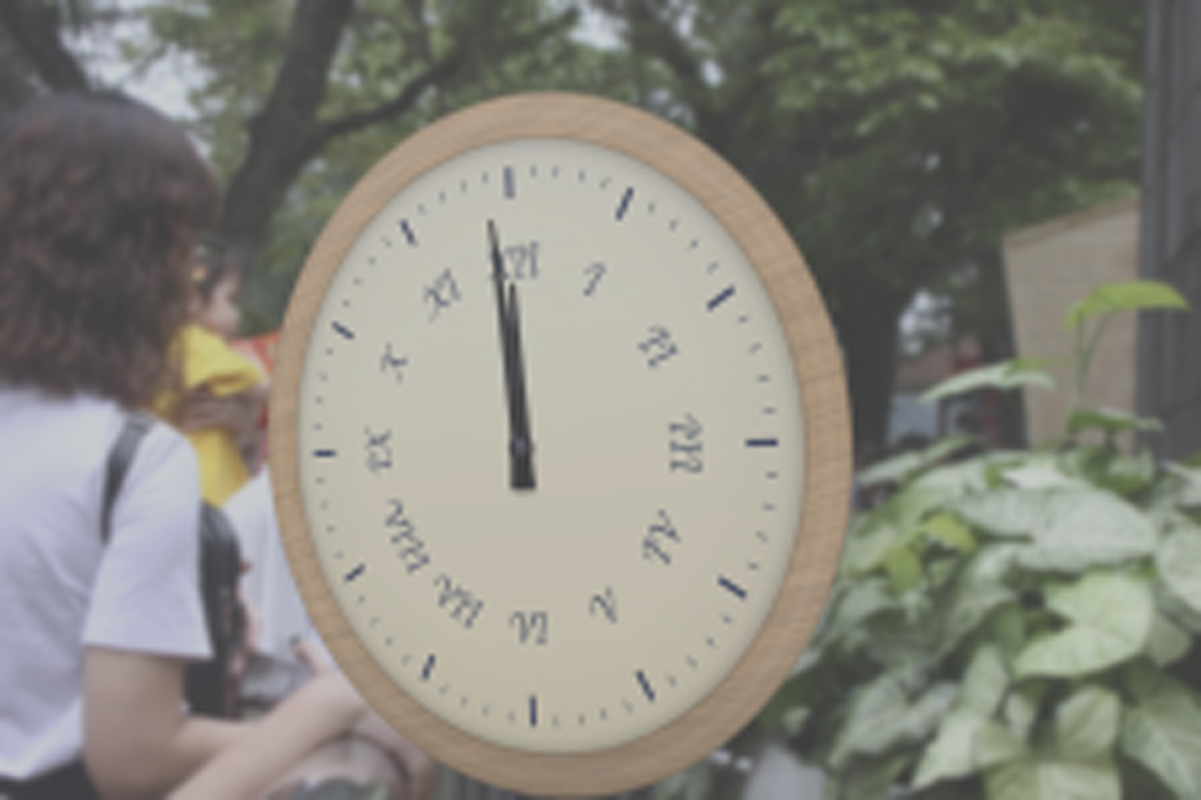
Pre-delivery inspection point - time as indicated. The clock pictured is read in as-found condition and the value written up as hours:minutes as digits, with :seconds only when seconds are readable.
11:59
